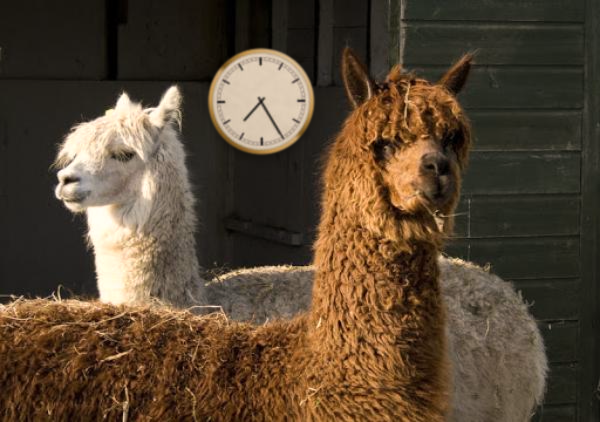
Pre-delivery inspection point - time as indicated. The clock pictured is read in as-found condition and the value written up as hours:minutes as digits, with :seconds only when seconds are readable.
7:25
